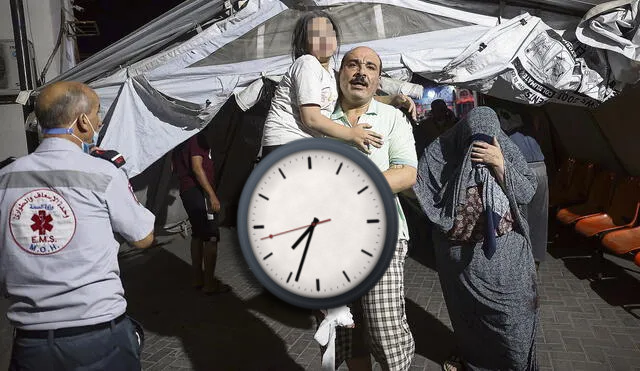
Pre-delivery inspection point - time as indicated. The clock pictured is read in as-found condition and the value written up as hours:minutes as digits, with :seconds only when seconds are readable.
7:33:43
